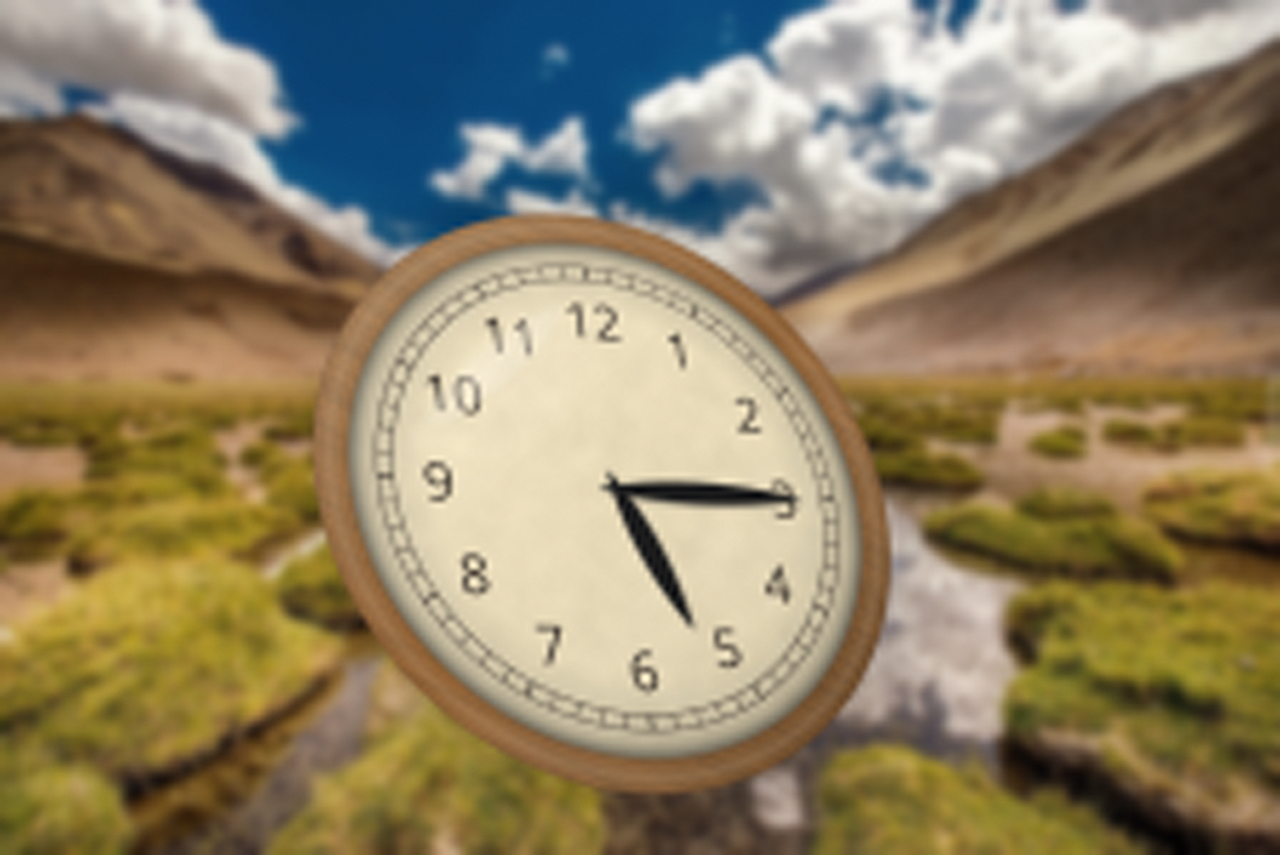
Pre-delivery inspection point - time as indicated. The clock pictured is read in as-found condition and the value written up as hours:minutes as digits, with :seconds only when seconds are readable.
5:15
